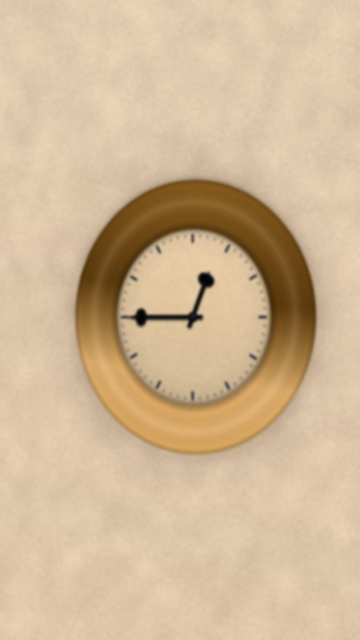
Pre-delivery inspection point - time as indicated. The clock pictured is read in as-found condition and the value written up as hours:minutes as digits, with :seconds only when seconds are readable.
12:45
